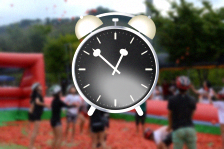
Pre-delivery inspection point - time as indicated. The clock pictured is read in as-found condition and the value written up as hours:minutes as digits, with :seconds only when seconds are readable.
12:52
